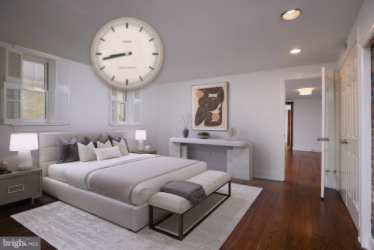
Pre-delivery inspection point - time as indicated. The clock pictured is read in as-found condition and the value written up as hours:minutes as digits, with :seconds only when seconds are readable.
8:43
